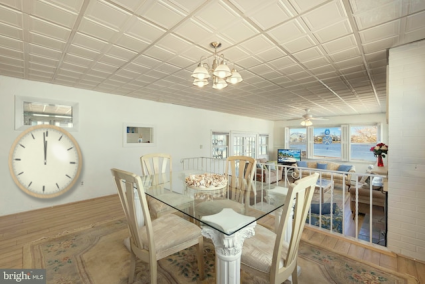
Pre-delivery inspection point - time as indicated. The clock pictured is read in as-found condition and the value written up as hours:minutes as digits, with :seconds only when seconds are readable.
11:59
